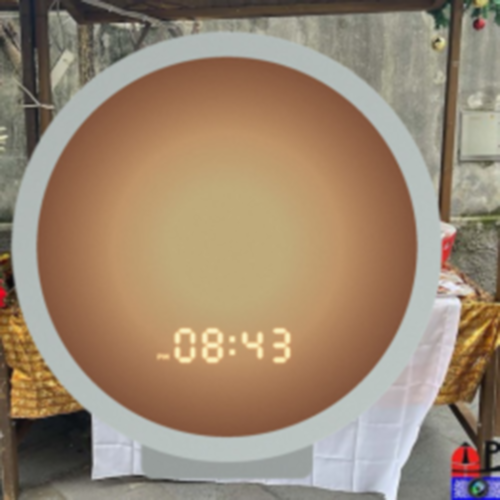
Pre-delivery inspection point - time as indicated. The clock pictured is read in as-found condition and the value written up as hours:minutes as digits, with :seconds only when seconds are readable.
8:43
